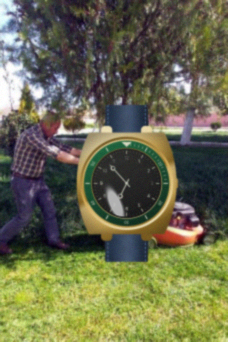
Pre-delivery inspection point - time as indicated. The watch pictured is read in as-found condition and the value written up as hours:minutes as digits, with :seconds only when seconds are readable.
6:53
